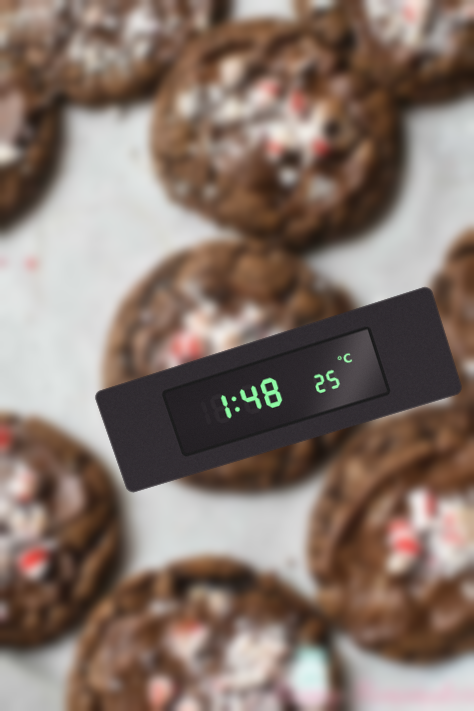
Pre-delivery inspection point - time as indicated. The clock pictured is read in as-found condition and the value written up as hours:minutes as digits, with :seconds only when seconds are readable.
1:48
